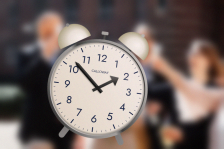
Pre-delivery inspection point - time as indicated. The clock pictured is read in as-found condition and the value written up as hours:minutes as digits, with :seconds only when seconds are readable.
1:52
